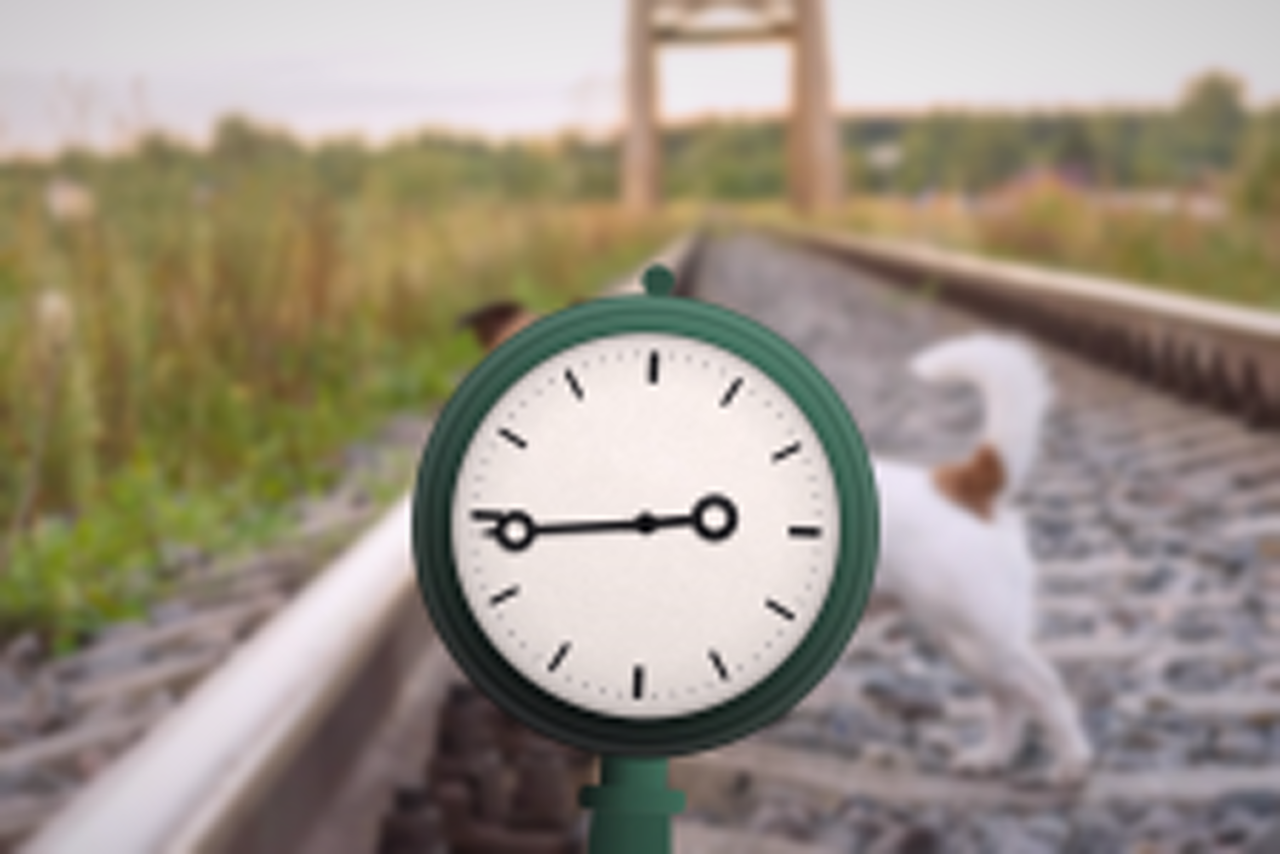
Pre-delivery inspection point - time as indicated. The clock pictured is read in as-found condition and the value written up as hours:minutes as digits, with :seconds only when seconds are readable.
2:44
